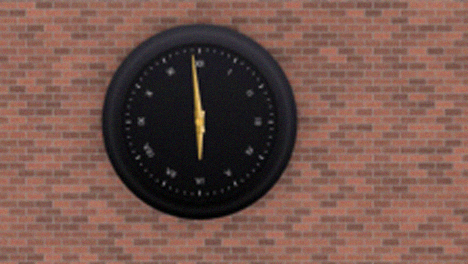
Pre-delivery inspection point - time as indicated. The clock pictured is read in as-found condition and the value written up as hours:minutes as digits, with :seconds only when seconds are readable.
5:59
